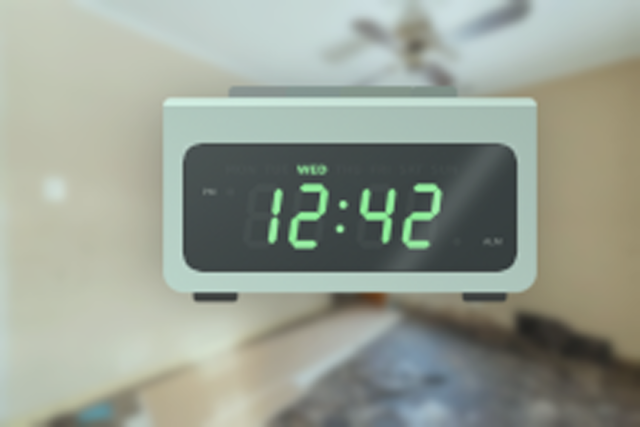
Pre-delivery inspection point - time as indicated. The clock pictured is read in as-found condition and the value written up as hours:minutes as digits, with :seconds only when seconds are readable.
12:42
